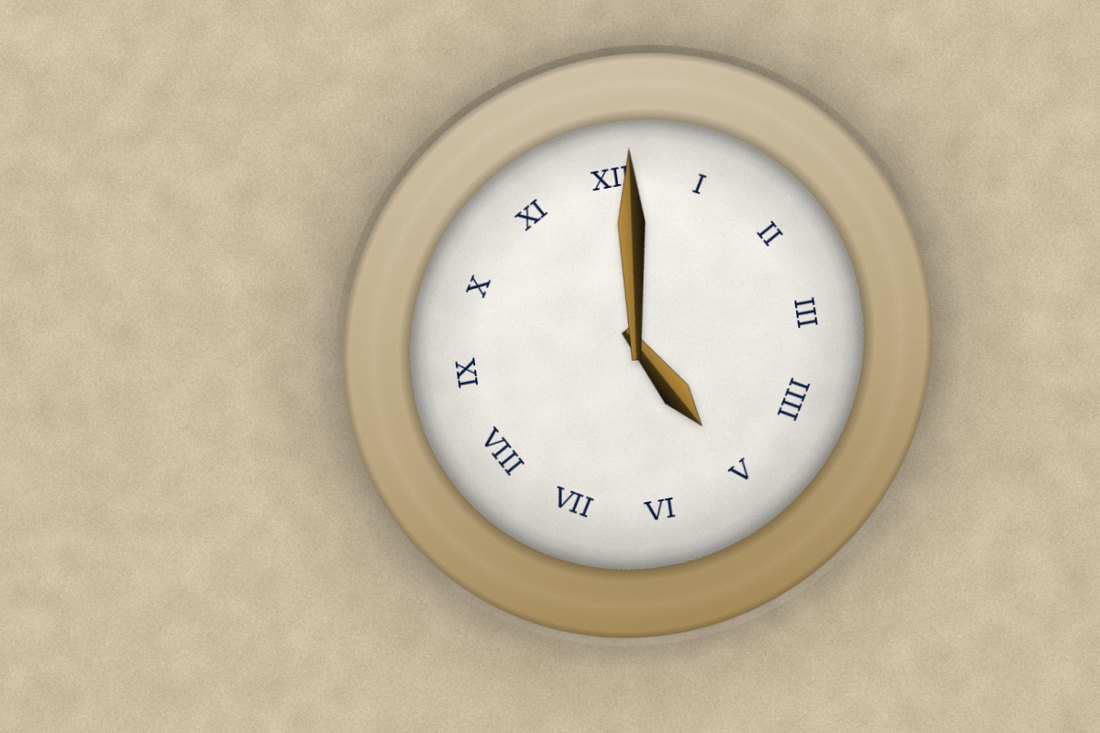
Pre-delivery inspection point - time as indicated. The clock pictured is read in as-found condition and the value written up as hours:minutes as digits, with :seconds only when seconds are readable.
5:01
